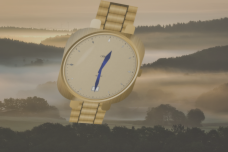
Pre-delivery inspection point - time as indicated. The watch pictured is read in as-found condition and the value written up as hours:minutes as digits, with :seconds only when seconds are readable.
12:30
